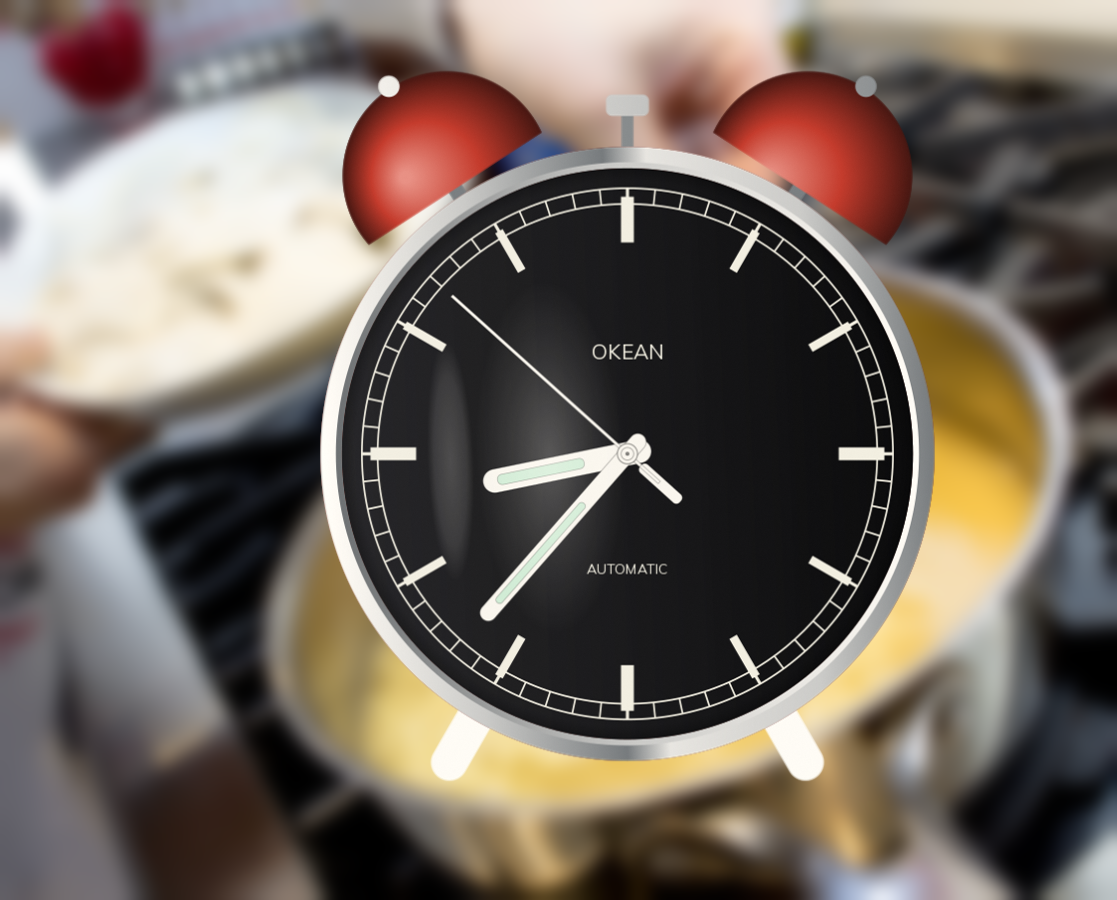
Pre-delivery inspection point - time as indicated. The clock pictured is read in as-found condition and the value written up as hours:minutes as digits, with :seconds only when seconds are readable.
8:36:52
